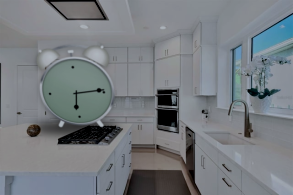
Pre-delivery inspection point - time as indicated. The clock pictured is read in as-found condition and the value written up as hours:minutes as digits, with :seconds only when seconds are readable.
6:14
